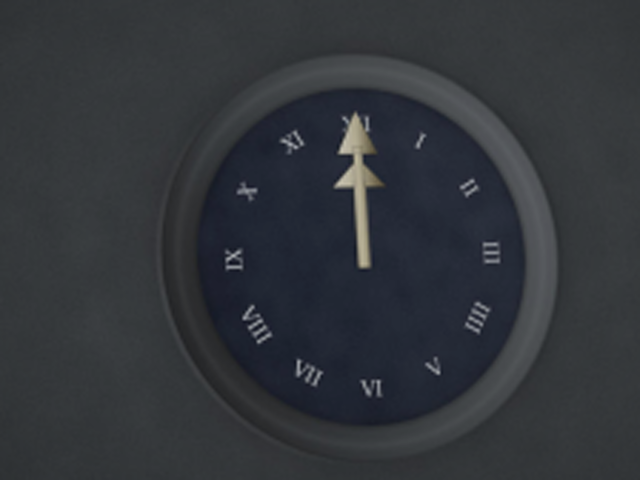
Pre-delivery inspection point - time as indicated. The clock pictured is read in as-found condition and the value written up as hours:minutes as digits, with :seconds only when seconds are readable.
12:00
